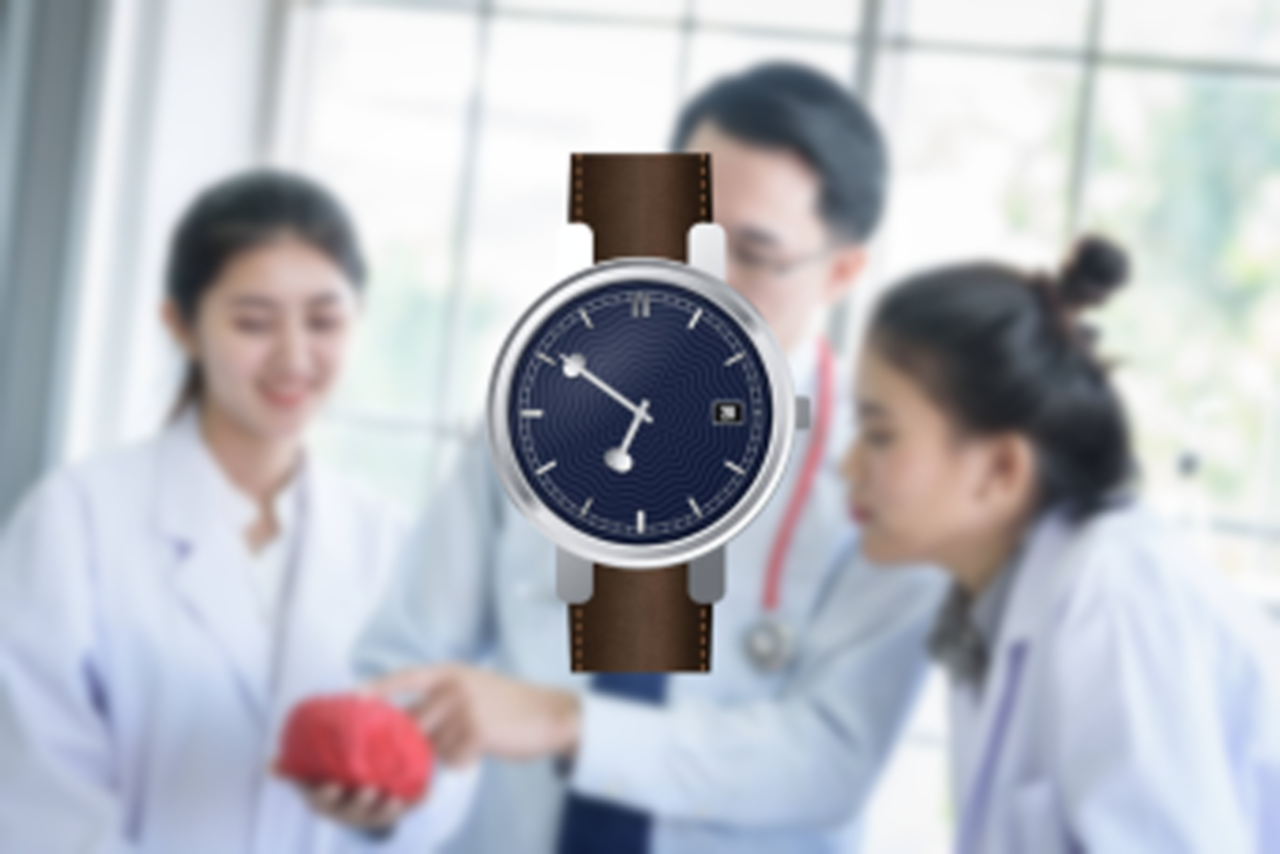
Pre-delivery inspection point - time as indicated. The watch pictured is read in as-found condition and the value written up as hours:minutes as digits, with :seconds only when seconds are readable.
6:51
